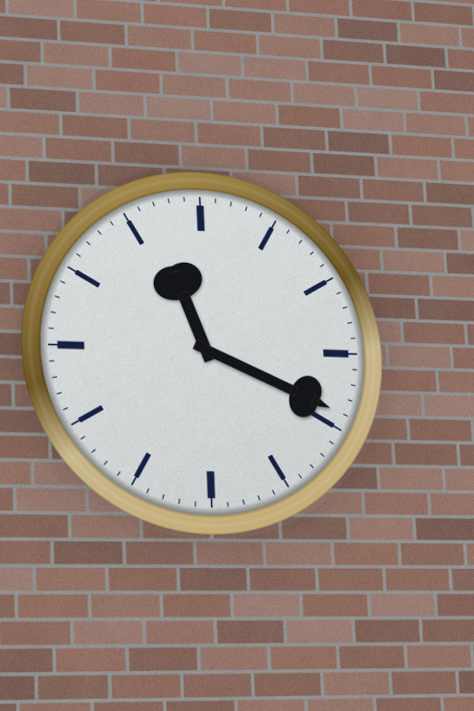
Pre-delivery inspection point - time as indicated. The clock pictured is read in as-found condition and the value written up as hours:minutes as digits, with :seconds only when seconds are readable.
11:19
